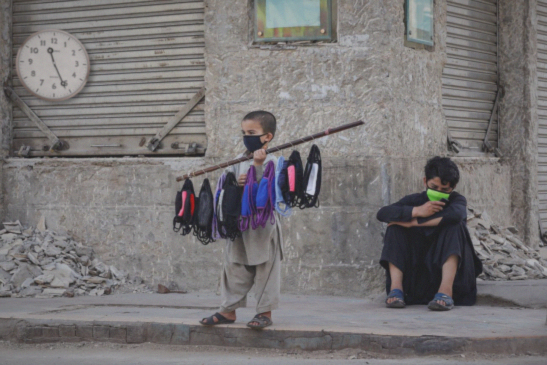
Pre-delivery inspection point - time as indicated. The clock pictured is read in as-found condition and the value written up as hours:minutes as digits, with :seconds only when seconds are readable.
11:26
